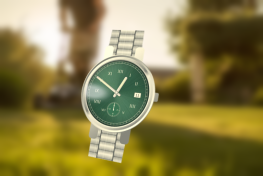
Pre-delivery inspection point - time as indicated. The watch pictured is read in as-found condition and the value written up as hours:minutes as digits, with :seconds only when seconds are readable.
12:50
